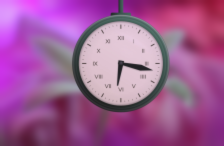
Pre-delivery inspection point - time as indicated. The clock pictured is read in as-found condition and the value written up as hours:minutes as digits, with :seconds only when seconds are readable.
6:17
